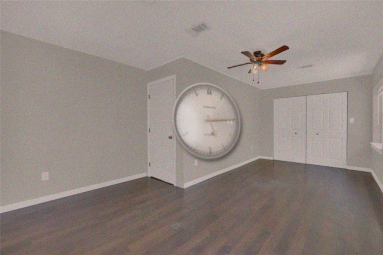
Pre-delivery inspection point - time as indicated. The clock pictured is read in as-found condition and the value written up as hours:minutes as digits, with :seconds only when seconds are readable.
5:14
